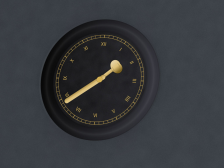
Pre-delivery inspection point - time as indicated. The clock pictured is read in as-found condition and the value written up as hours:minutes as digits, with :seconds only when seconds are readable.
1:39
